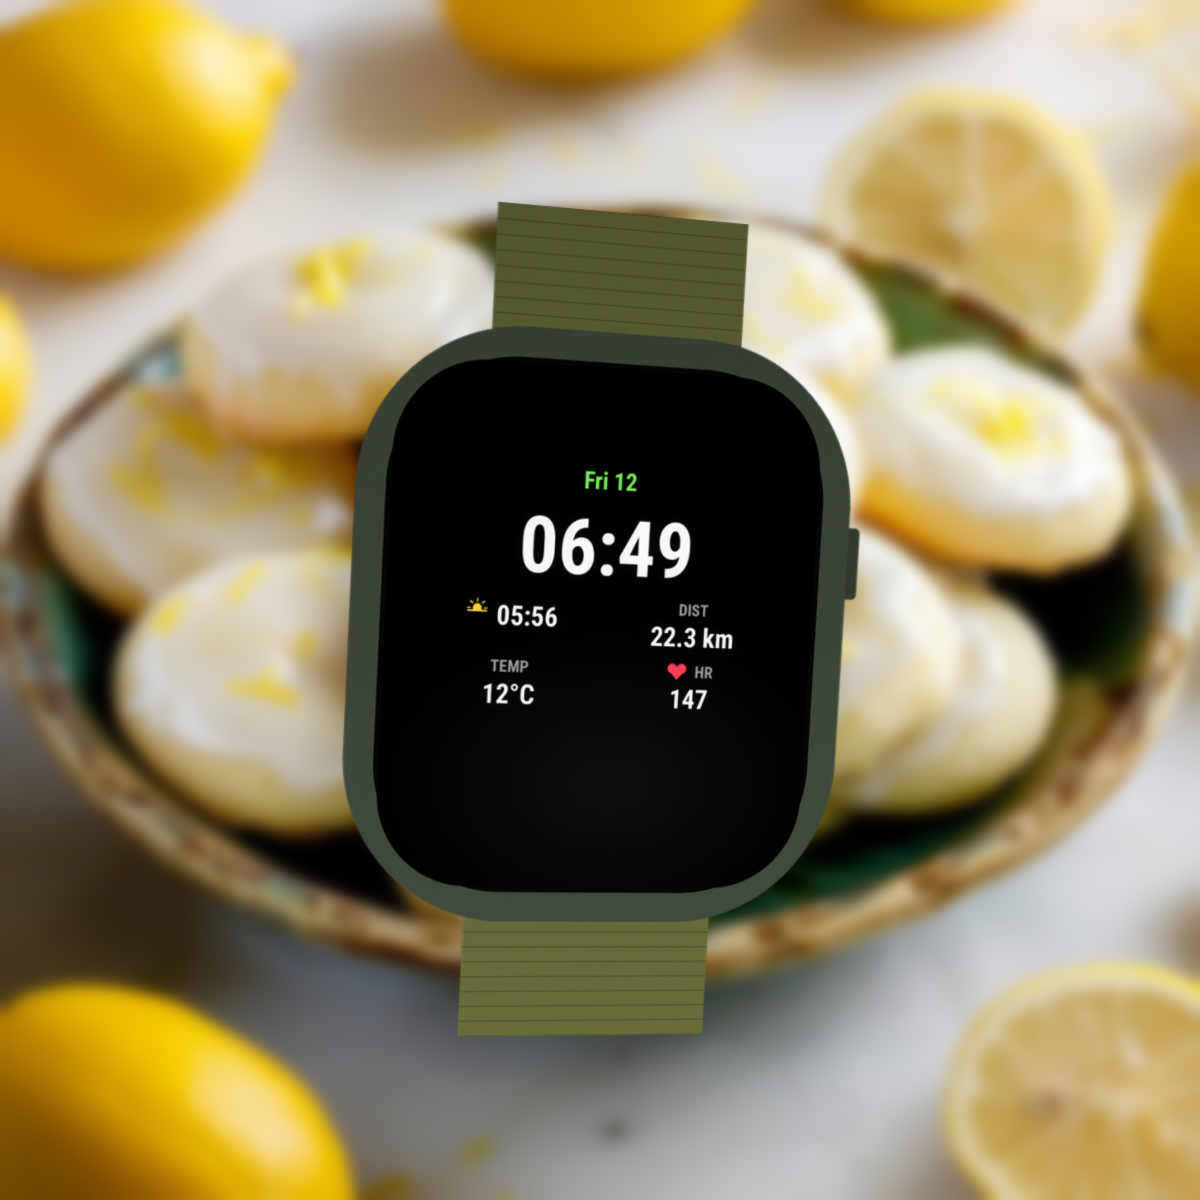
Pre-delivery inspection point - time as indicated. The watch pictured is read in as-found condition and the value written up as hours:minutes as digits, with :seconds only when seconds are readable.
6:49
